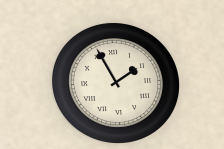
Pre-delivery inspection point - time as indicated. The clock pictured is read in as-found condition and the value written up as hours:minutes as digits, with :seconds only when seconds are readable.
1:56
